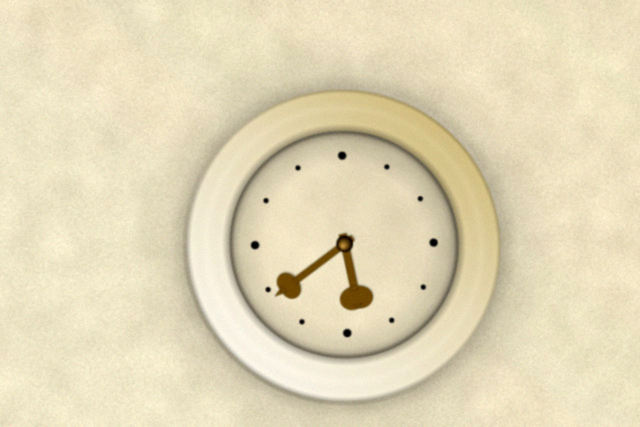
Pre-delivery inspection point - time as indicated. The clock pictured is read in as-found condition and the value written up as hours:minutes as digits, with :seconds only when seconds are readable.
5:39
